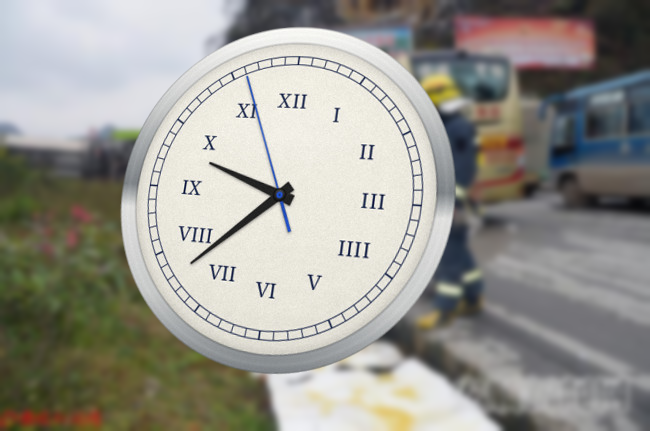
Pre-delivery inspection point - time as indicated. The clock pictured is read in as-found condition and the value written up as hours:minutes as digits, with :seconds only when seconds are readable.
9:37:56
